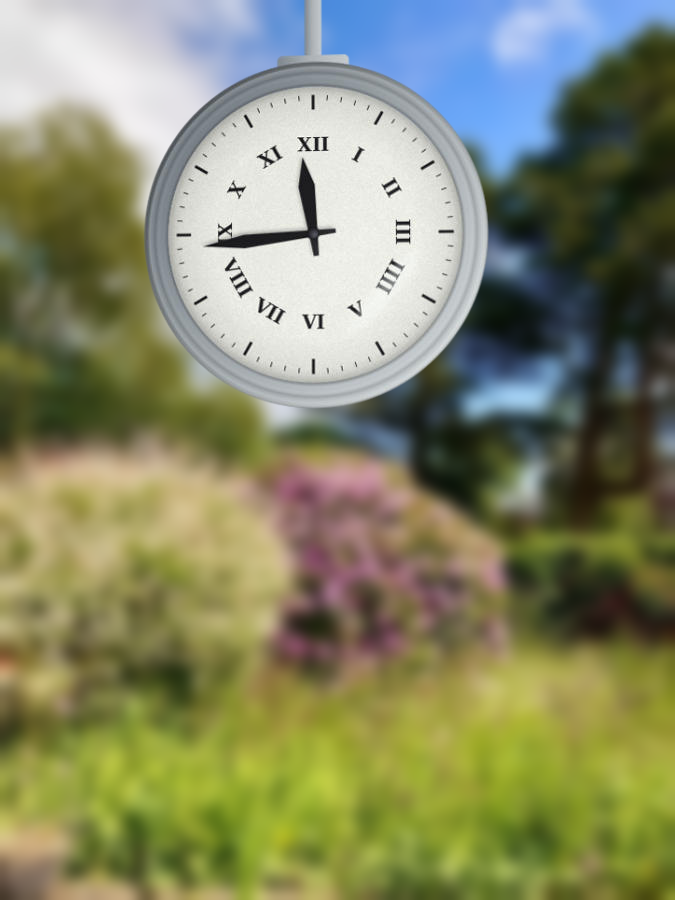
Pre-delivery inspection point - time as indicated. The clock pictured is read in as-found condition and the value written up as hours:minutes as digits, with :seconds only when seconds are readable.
11:44
